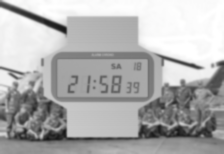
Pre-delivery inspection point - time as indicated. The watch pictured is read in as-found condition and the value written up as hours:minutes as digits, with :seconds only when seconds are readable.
21:58:39
